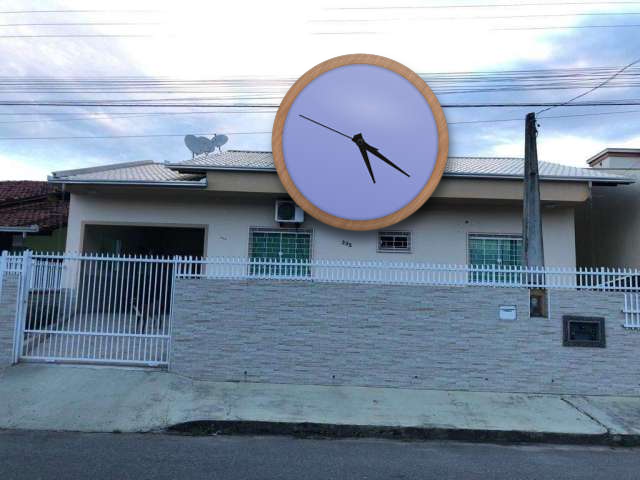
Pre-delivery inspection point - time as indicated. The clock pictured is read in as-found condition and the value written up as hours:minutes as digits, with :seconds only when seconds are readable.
5:20:49
